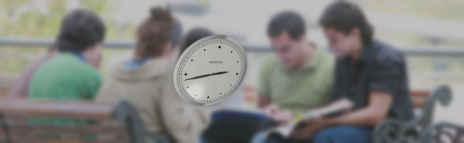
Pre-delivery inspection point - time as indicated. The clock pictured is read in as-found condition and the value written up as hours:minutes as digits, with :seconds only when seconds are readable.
2:43
